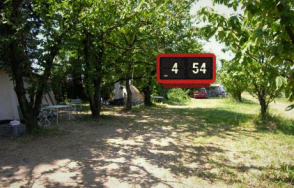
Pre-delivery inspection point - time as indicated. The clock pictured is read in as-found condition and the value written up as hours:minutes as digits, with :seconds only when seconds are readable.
4:54
